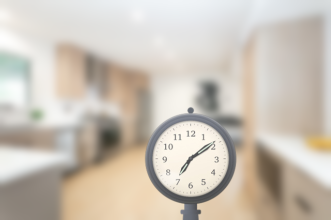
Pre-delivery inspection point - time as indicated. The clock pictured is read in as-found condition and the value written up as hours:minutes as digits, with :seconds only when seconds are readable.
7:09
